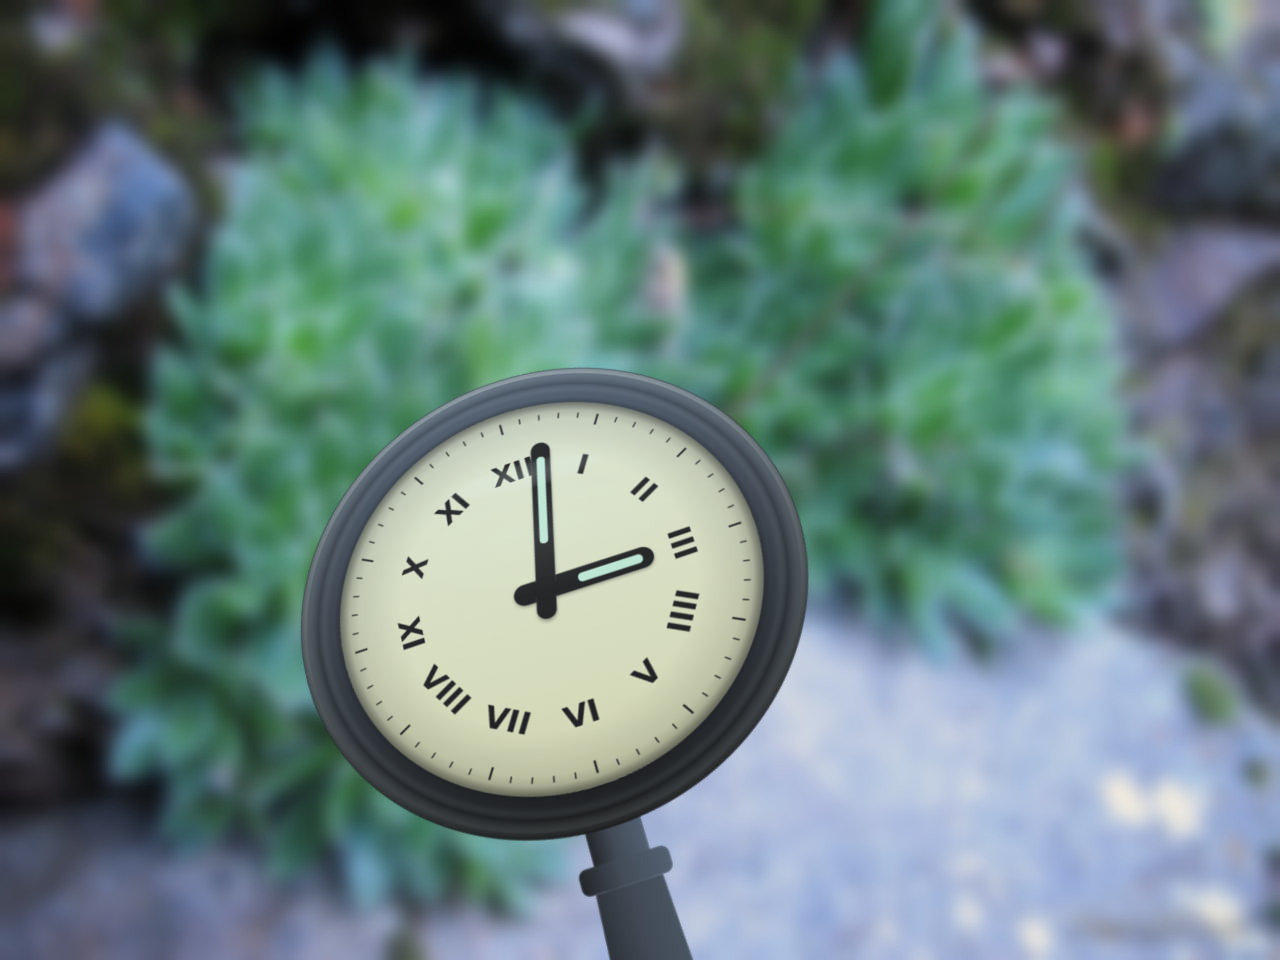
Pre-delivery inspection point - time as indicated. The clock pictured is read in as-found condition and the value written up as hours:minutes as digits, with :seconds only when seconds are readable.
3:02
